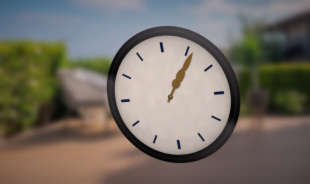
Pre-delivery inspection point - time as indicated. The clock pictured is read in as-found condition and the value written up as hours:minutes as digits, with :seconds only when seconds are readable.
1:06
